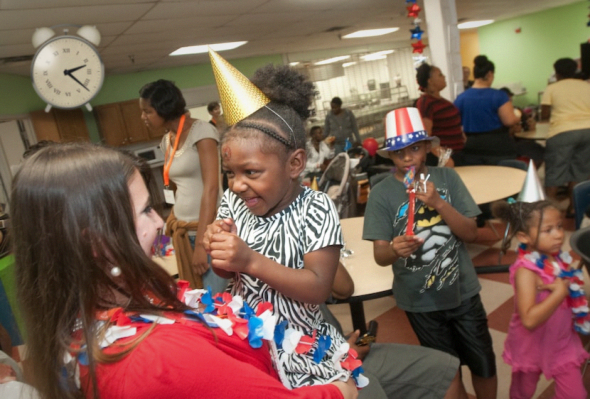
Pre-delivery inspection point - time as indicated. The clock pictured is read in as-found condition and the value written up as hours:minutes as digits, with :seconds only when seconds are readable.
2:22
